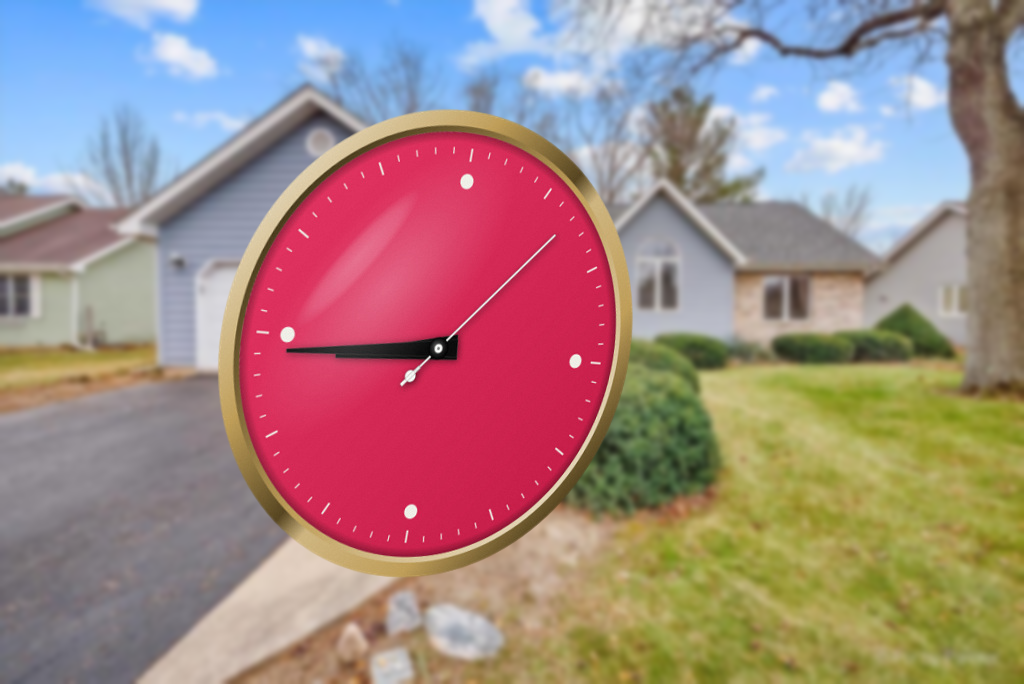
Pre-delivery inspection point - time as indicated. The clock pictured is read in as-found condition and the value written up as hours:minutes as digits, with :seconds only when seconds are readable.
8:44:07
